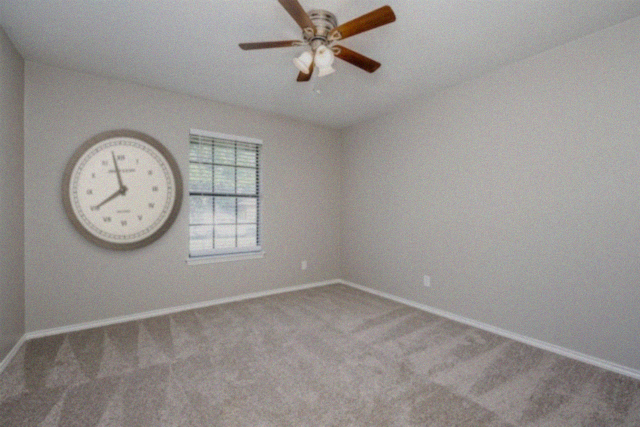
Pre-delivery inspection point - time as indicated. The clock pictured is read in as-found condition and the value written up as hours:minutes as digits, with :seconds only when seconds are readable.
7:58
